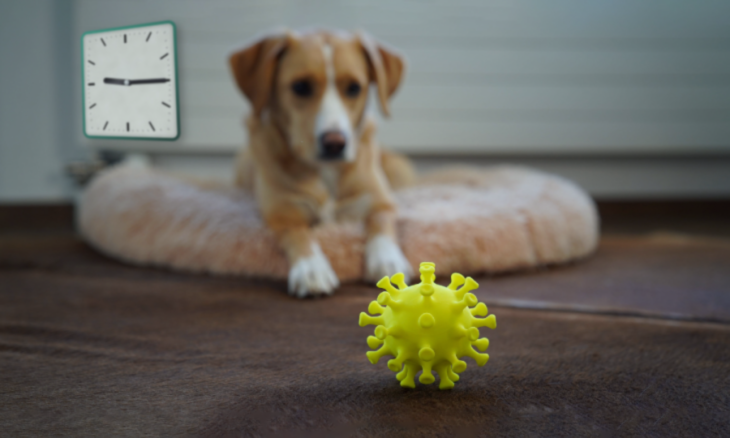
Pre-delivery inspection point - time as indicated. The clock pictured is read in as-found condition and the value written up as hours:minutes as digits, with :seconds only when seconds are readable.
9:15
